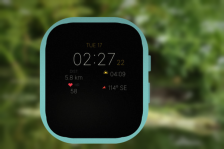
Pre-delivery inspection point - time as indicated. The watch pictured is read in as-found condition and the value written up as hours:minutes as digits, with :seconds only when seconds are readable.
2:27
